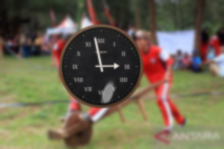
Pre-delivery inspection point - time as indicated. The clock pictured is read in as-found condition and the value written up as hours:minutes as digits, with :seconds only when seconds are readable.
2:58
